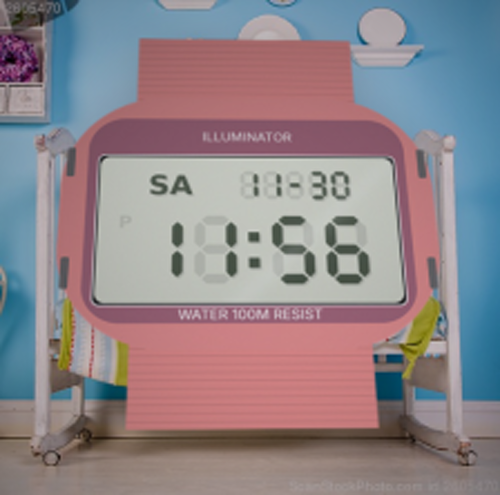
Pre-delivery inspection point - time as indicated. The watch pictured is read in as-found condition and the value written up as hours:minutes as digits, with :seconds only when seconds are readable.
11:56
